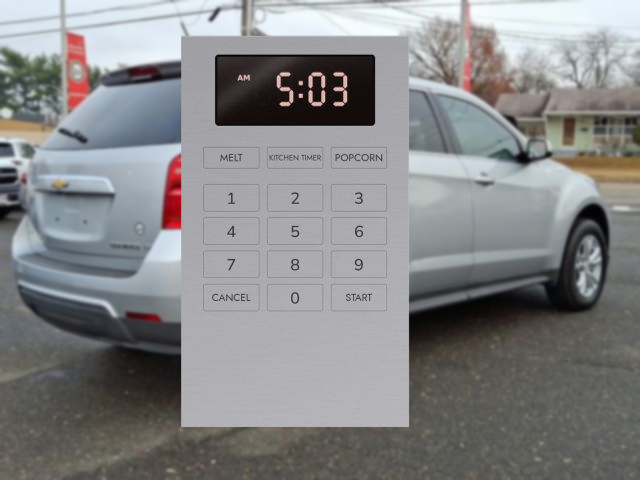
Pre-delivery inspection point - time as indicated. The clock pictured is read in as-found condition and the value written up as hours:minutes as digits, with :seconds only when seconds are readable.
5:03
